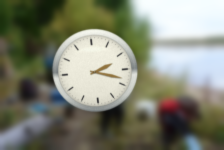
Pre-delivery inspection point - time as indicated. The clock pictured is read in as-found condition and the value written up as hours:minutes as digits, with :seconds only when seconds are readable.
2:18
